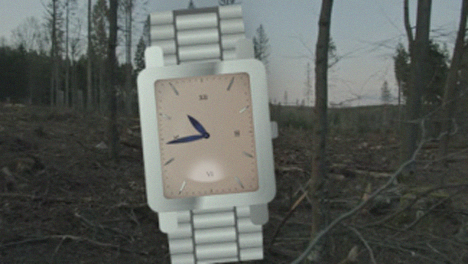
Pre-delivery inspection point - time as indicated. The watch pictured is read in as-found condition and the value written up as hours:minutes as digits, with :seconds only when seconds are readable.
10:44
